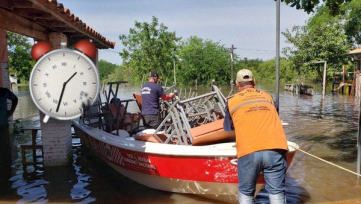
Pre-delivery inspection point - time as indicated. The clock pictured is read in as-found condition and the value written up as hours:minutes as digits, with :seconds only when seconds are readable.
1:33
